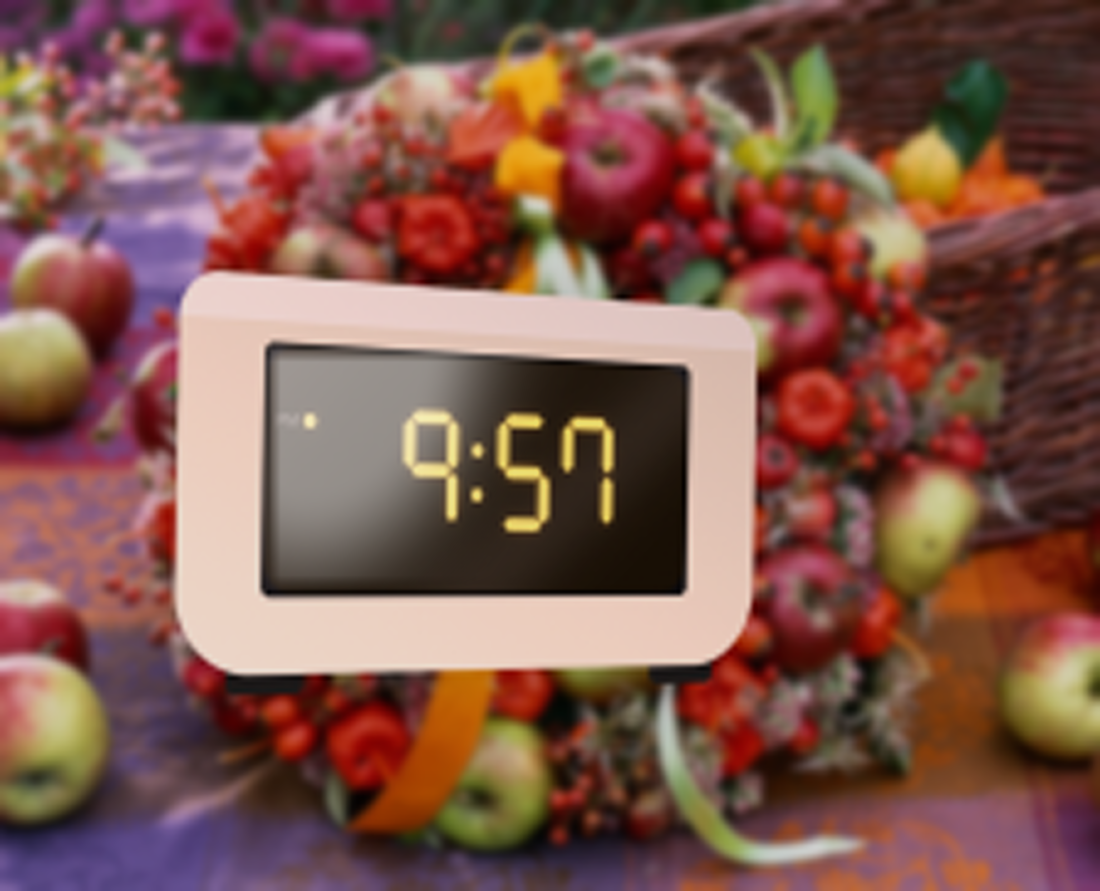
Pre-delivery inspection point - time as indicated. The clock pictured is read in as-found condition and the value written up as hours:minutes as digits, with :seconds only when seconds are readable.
9:57
